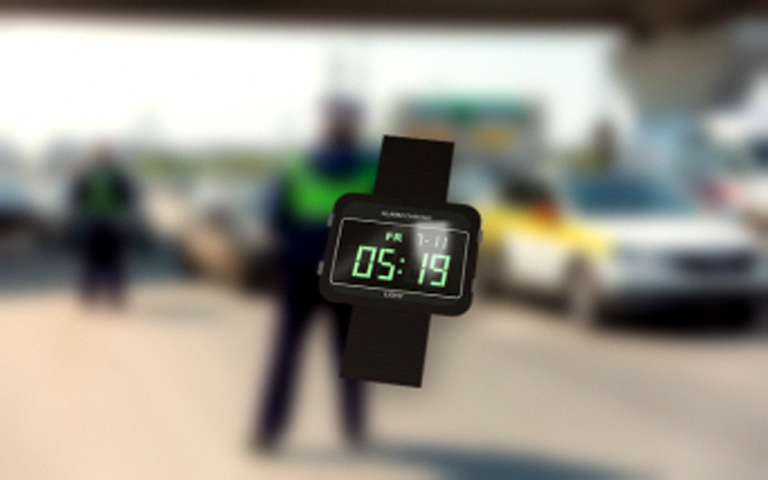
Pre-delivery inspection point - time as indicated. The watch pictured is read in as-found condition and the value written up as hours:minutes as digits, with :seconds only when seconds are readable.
5:19
